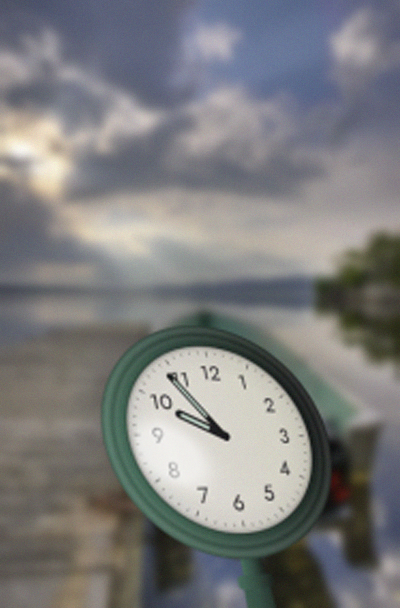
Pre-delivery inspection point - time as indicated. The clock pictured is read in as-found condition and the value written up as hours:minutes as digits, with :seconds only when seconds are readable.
9:54
